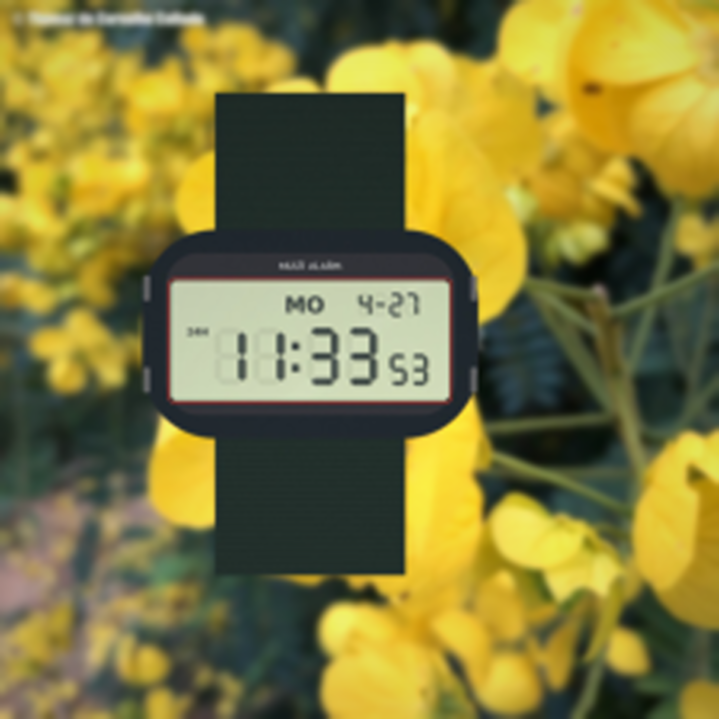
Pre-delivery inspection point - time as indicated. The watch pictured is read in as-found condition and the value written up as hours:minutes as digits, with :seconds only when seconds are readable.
11:33:53
